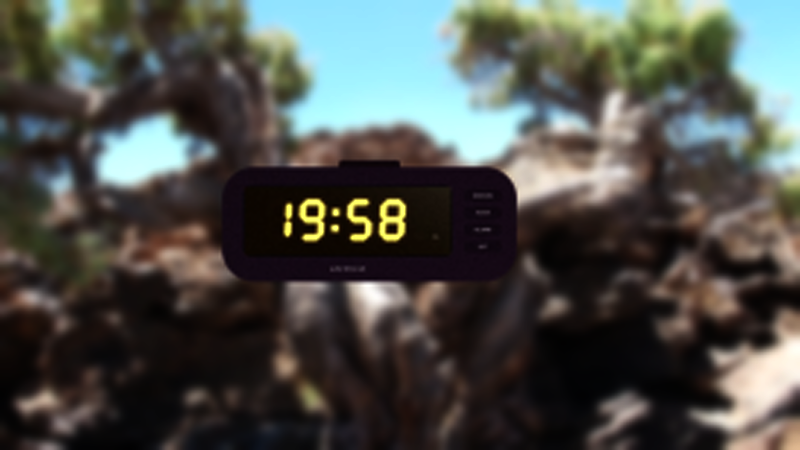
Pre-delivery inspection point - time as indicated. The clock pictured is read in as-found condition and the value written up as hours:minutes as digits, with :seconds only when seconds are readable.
19:58
